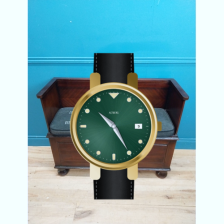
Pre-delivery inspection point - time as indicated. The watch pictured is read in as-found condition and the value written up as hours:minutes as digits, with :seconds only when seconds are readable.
10:25
